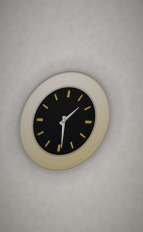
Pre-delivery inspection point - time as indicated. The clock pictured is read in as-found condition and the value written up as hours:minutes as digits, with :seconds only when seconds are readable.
1:29
